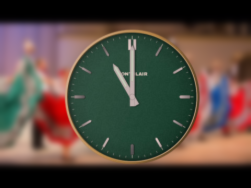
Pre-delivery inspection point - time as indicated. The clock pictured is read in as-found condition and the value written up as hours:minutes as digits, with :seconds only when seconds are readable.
11:00
